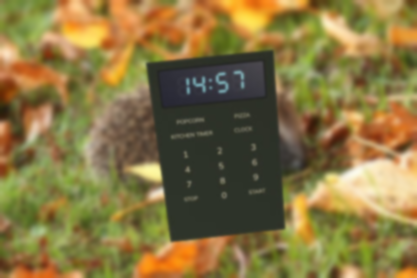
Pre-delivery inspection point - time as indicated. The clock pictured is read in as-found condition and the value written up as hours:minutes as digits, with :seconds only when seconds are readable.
14:57
